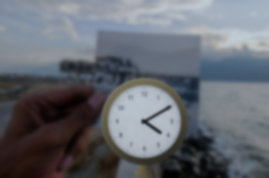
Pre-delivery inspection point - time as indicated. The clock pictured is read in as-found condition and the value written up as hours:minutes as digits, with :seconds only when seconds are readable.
4:10
